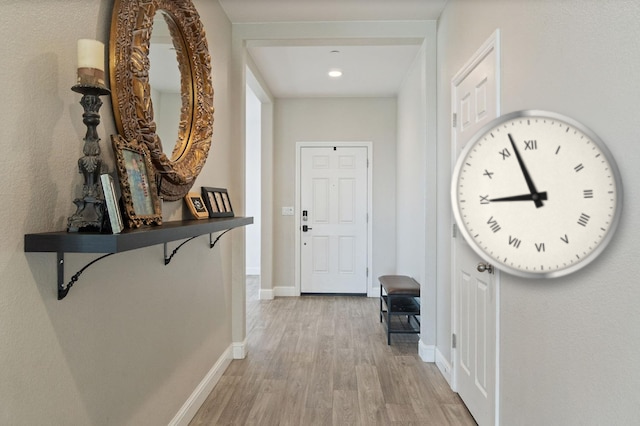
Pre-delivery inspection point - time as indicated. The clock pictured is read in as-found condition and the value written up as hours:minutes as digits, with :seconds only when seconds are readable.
8:57
